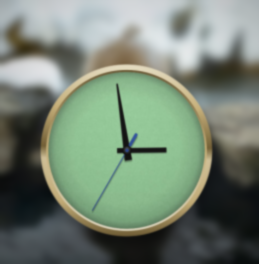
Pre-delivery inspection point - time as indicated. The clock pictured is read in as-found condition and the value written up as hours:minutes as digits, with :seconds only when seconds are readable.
2:58:35
